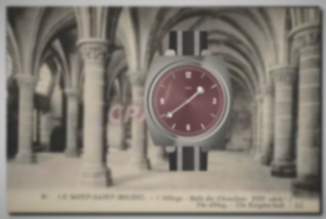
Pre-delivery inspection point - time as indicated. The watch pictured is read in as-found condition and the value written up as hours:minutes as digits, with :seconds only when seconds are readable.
1:39
